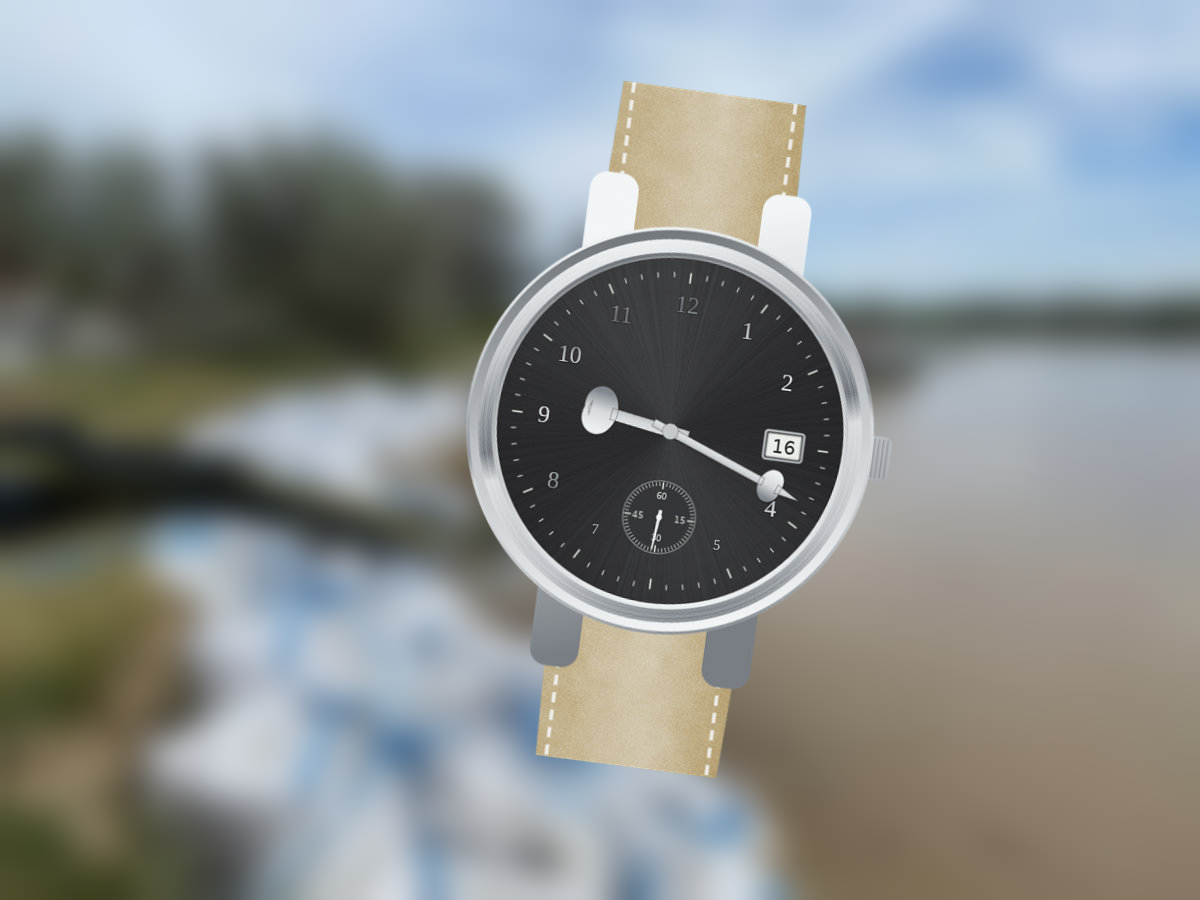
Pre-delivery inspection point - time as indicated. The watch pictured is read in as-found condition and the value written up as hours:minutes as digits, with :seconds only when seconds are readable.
9:18:31
